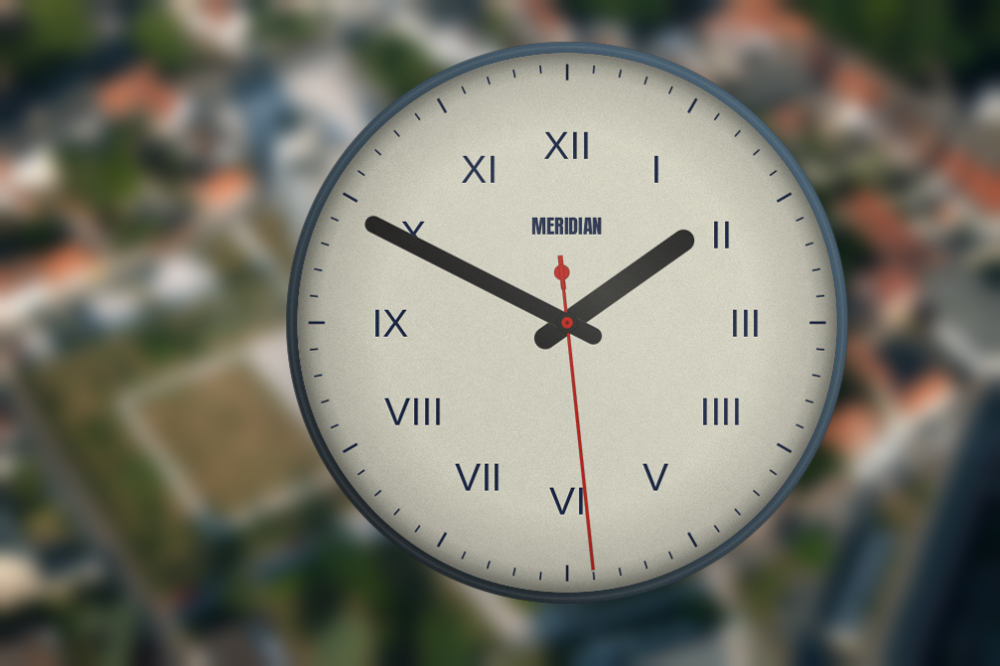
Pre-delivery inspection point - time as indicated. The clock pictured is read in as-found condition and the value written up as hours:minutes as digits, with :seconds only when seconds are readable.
1:49:29
